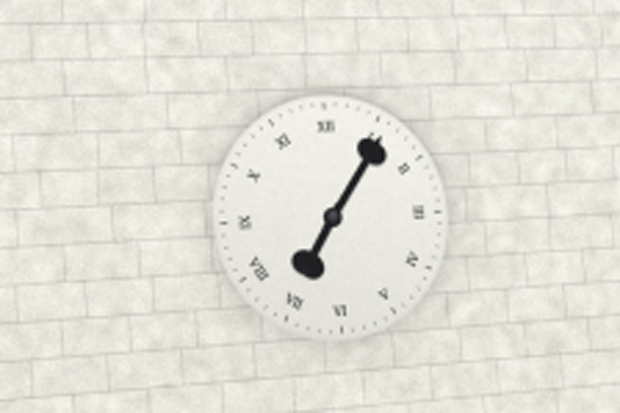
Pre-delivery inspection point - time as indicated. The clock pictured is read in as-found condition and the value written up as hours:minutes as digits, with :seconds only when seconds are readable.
7:06
